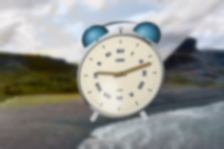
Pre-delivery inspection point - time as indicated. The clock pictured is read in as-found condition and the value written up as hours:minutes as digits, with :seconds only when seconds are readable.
9:12
